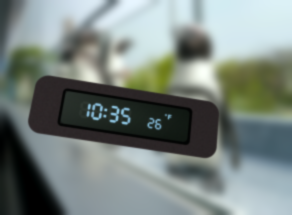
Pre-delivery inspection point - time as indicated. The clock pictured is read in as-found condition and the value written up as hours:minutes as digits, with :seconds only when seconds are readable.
10:35
